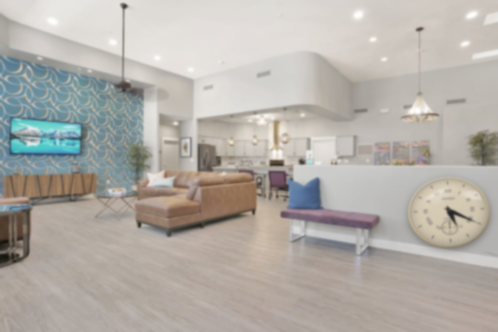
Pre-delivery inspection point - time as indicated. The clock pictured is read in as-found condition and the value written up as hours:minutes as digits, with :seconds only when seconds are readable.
5:20
